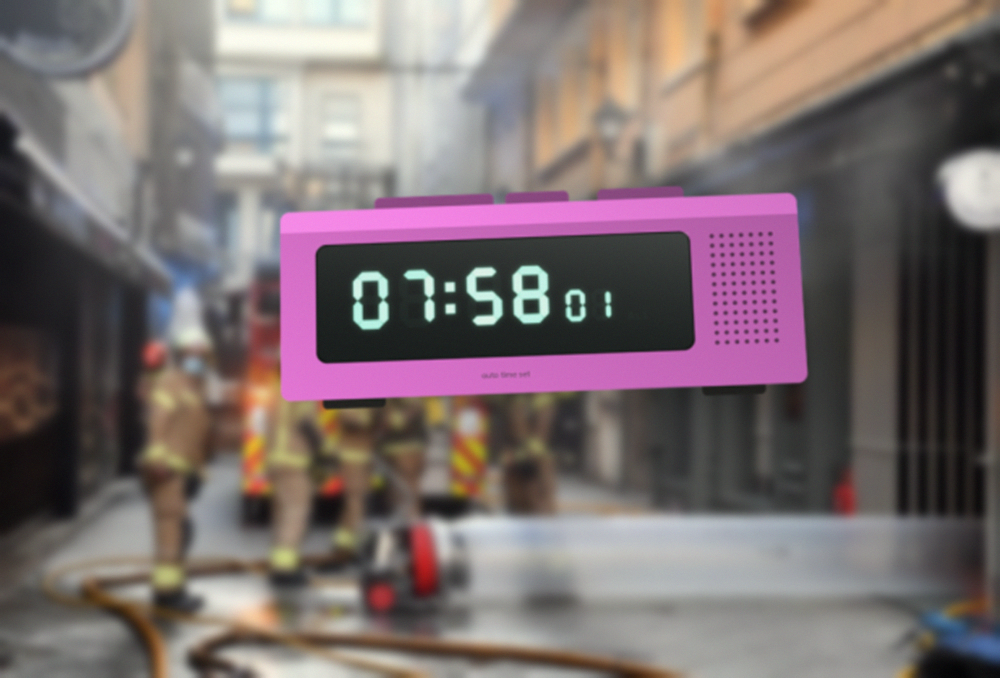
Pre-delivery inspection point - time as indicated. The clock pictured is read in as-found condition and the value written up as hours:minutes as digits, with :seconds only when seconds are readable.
7:58:01
